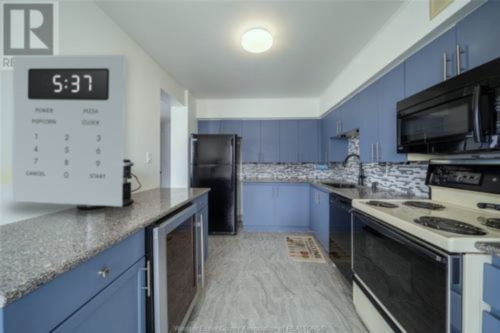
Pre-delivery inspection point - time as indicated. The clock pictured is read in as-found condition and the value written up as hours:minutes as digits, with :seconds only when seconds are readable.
5:37
